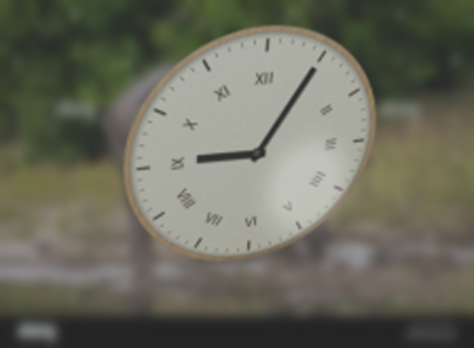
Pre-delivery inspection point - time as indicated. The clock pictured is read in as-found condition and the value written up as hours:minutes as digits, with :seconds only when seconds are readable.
9:05
